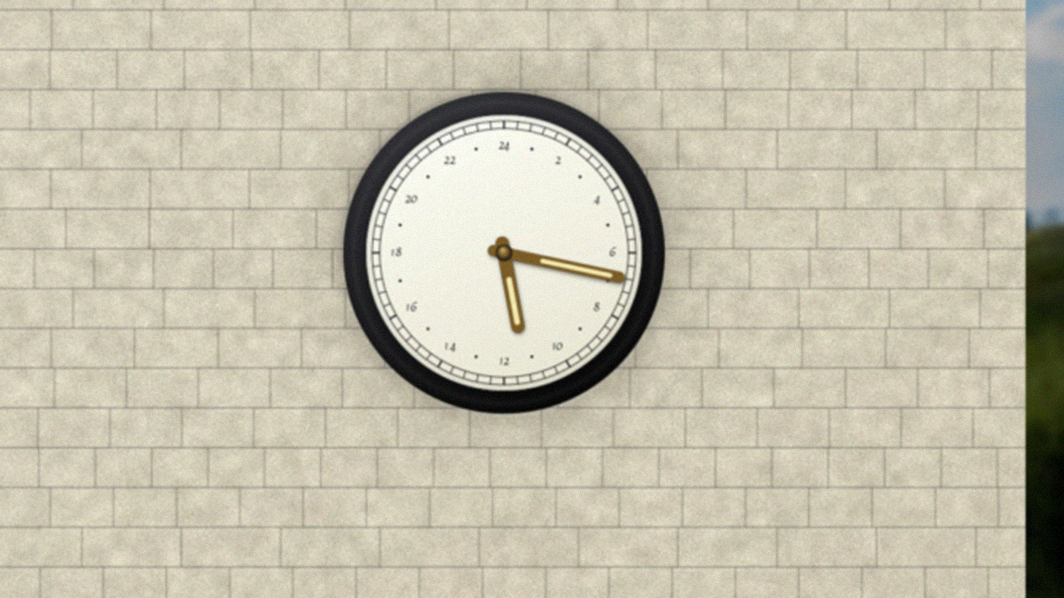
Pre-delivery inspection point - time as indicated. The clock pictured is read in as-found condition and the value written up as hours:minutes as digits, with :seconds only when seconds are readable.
11:17
